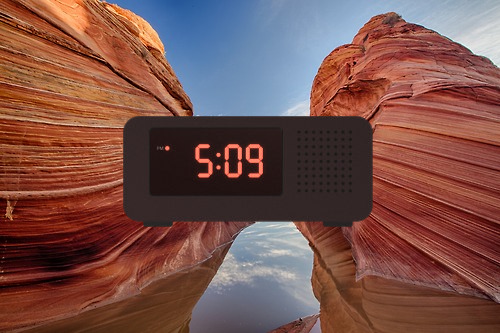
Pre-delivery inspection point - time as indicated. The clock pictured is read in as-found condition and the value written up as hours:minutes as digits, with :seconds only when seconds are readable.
5:09
